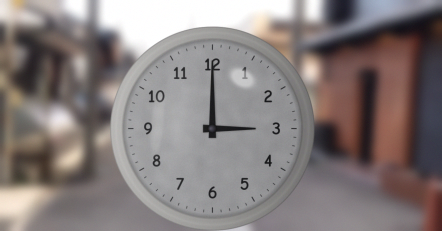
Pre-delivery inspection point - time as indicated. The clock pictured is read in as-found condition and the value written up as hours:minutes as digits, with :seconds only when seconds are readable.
3:00
